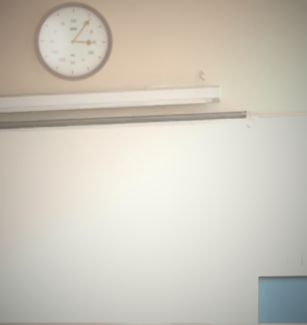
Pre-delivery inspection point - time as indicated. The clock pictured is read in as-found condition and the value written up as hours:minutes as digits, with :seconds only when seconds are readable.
3:06
